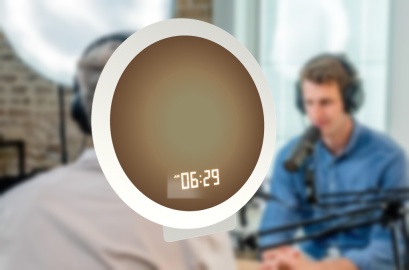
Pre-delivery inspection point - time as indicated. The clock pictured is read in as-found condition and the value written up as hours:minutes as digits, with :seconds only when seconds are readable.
6:29
